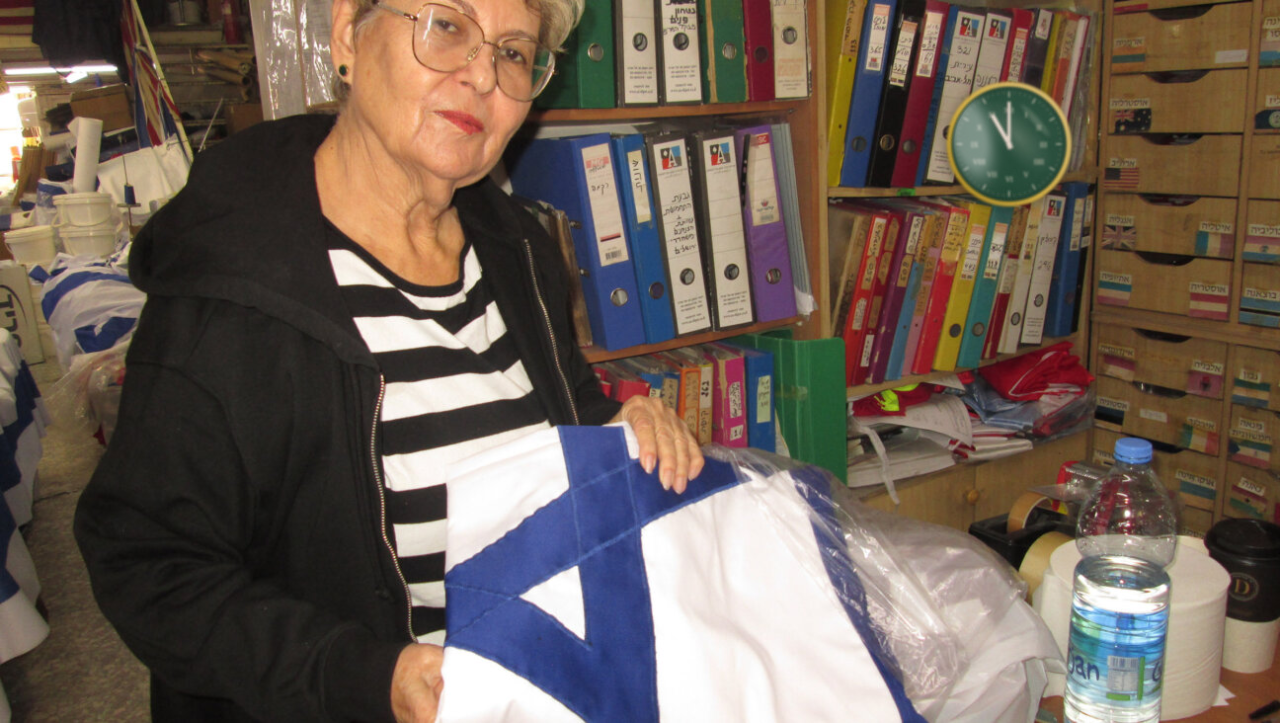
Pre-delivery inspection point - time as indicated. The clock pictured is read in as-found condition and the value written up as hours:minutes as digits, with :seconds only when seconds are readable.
11:00
